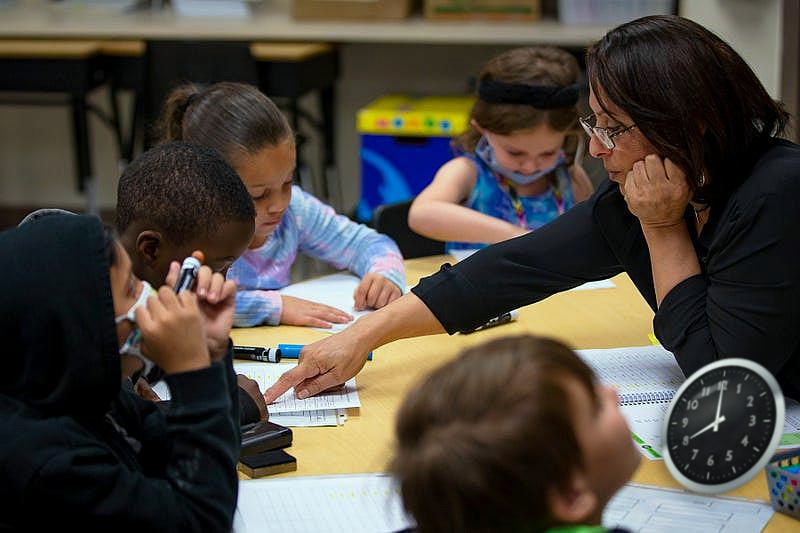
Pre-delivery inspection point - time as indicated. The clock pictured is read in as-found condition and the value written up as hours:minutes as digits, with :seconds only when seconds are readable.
8:00
